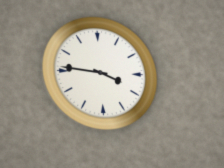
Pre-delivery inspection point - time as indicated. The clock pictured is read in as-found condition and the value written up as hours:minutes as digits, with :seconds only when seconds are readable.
3:46
